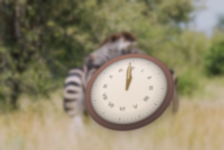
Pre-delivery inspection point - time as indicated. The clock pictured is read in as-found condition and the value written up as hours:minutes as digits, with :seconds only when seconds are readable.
11:59
